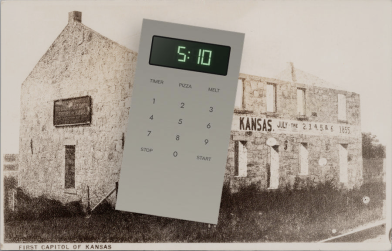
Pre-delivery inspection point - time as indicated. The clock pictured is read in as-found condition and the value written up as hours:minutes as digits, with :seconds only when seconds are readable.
5:10
